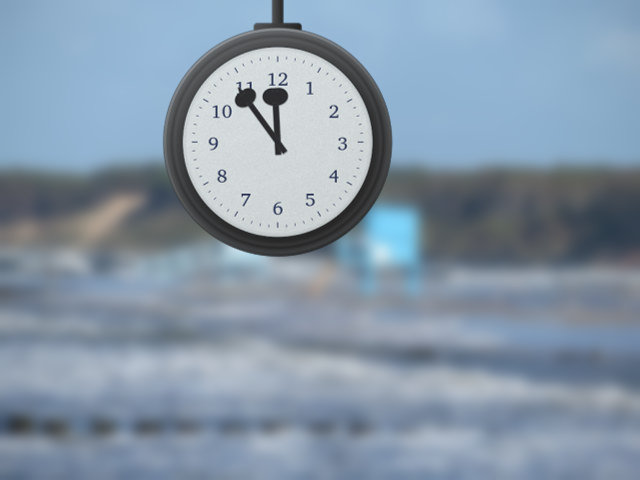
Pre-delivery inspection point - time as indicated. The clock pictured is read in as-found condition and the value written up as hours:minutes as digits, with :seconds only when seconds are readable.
11:54
